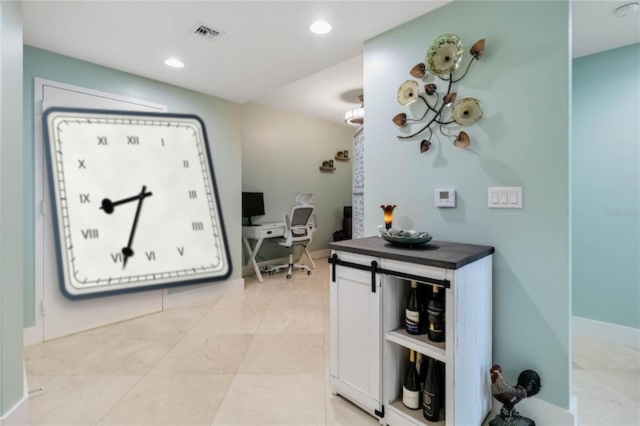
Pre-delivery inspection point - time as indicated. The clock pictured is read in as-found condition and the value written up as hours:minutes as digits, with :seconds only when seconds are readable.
8:34
